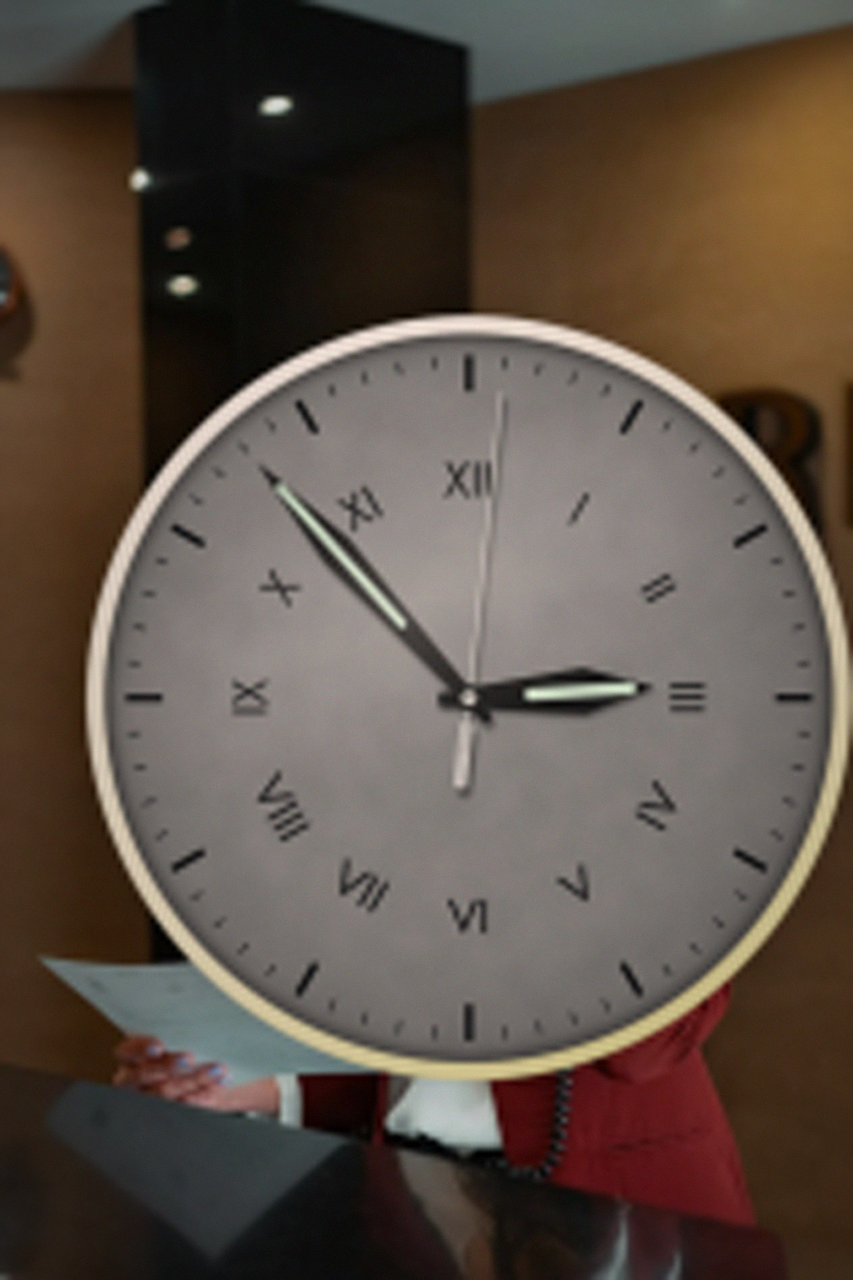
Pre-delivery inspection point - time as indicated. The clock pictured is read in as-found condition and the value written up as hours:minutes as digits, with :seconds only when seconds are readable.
2:53:01
